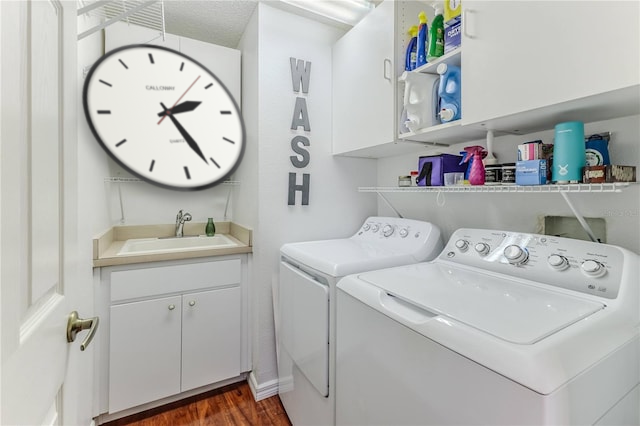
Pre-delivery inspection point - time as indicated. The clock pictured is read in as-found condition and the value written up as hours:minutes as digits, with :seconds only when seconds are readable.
2:26:08
